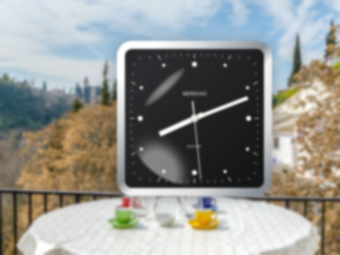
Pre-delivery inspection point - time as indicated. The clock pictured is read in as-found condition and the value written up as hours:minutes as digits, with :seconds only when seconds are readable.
8:11:29
